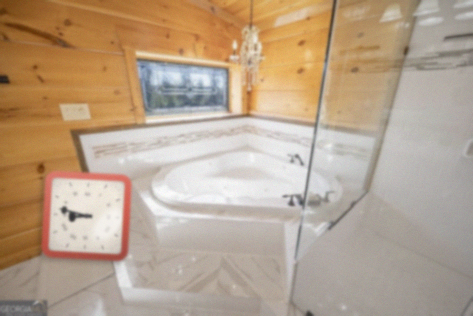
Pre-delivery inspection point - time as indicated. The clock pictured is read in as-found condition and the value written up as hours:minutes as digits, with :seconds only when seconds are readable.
8:47
